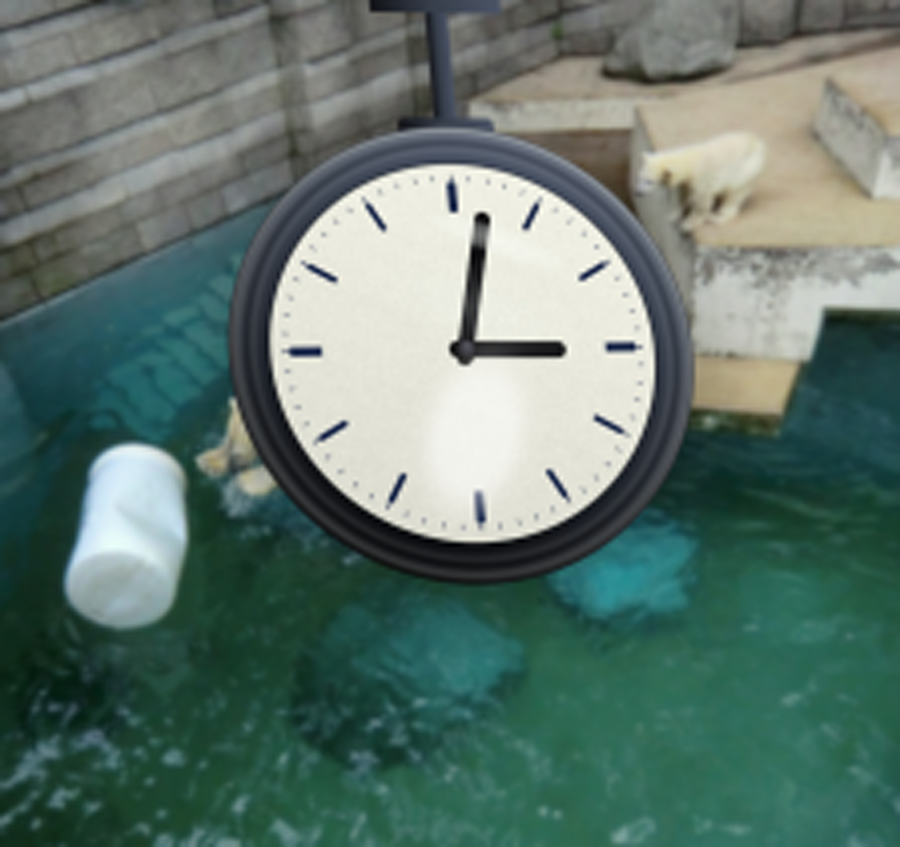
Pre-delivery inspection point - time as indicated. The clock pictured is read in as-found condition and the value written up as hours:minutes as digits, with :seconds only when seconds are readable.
3:02
